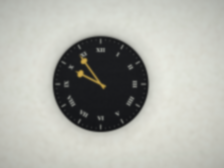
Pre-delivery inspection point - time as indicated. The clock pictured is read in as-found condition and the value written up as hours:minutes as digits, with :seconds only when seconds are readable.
9:54
